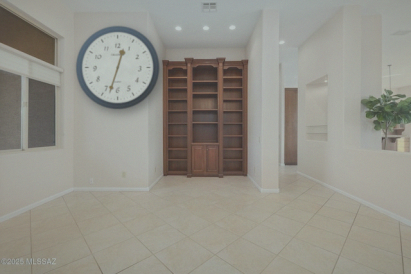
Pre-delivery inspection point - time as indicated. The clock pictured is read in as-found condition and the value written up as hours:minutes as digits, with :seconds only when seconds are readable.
12:33
